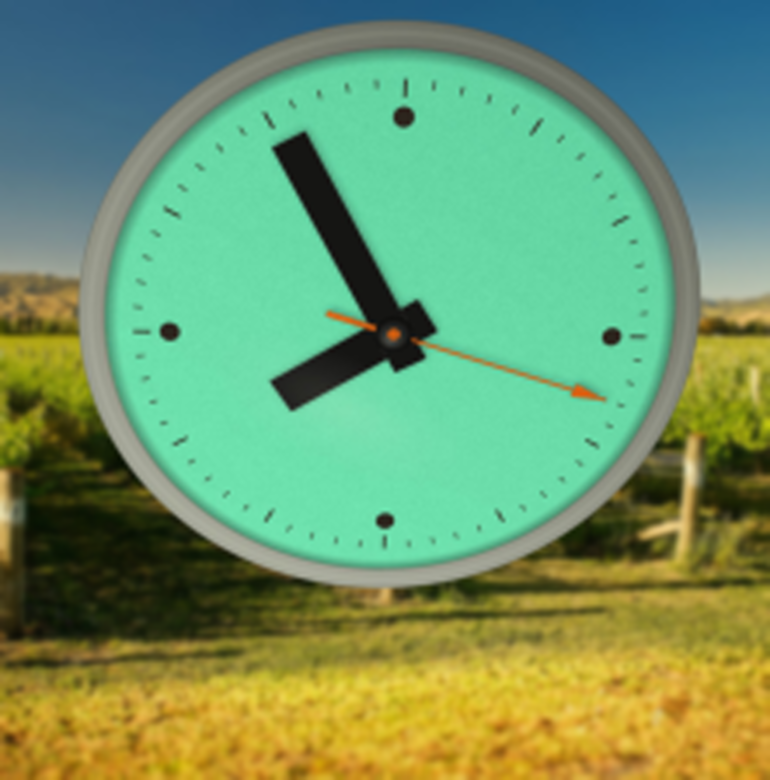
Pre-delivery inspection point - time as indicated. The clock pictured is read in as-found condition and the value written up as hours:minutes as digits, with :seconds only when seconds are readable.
7:55:18
